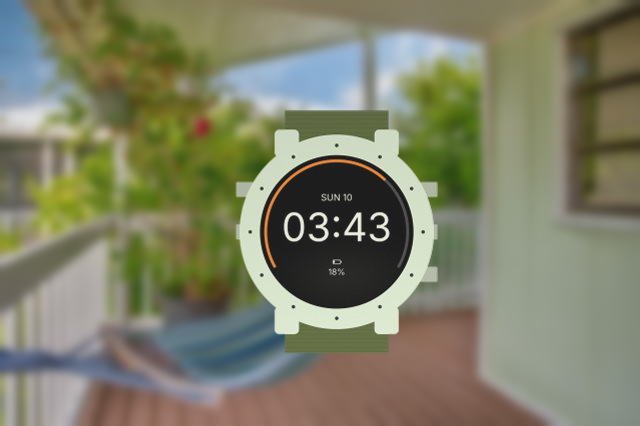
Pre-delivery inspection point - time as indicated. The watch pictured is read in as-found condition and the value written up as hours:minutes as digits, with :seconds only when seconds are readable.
3:43
